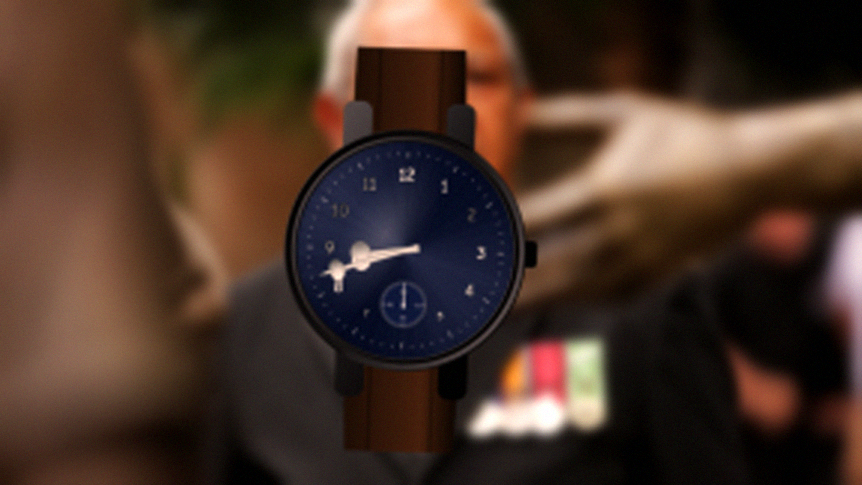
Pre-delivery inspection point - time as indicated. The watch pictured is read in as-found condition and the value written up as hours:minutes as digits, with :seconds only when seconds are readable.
8:42
